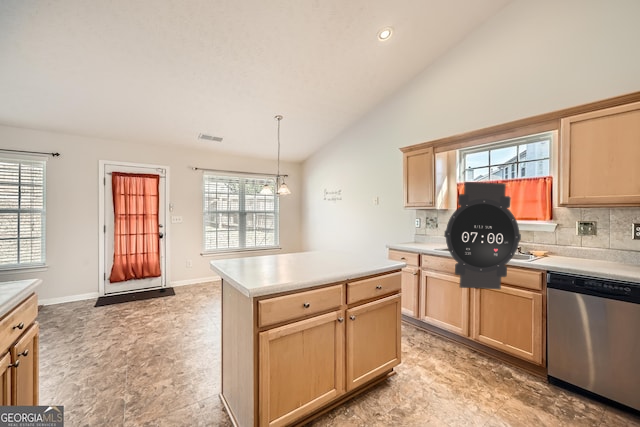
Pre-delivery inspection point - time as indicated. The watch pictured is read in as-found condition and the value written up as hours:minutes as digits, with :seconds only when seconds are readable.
7:00
